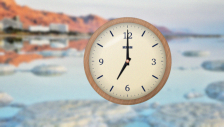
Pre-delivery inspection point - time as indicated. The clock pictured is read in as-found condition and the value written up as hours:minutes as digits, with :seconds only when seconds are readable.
7:00
